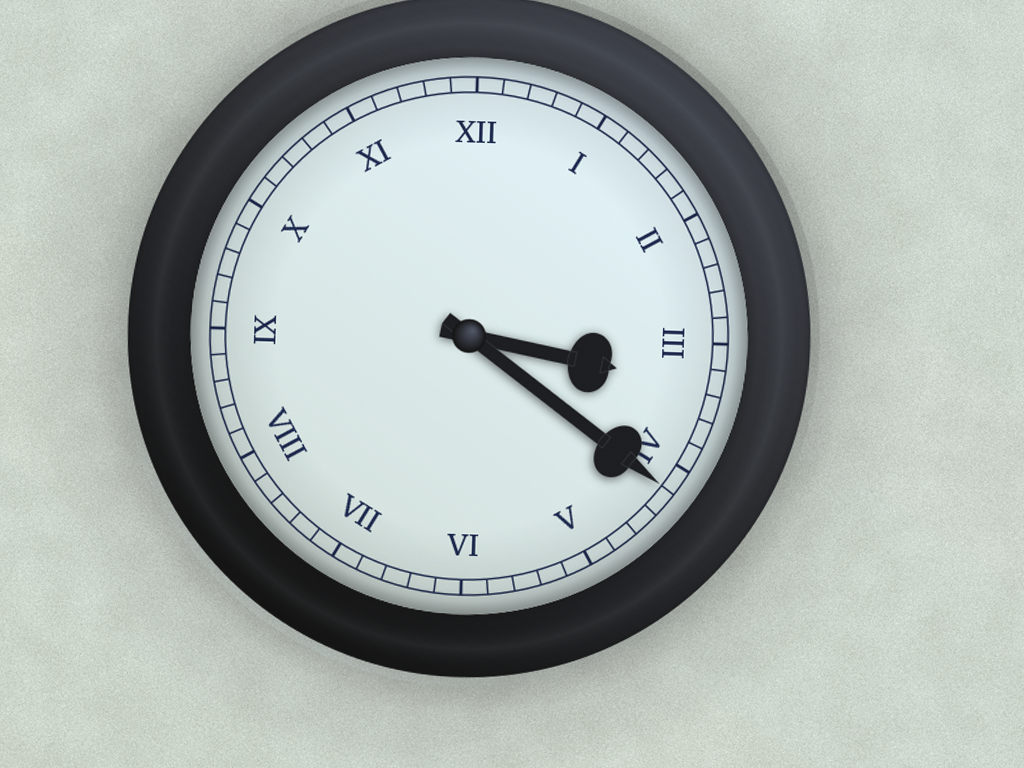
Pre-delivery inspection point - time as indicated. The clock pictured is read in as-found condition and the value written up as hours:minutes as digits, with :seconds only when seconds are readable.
3:21
